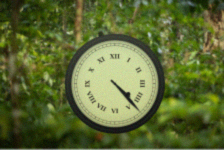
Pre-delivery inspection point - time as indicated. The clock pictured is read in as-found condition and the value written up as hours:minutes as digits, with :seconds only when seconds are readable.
4:23
